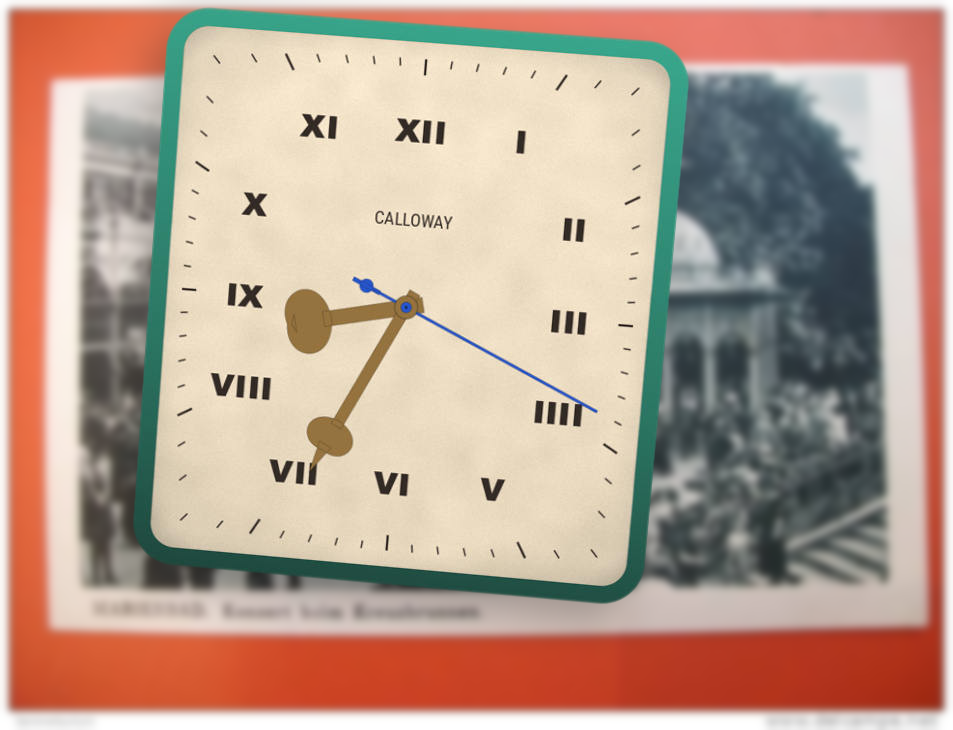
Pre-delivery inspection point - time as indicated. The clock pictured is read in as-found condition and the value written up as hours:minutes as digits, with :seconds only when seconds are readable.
8:34:19
